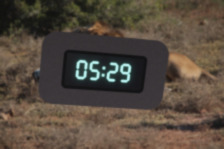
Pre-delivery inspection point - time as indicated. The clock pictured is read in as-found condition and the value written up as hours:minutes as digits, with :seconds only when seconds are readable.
5:29
